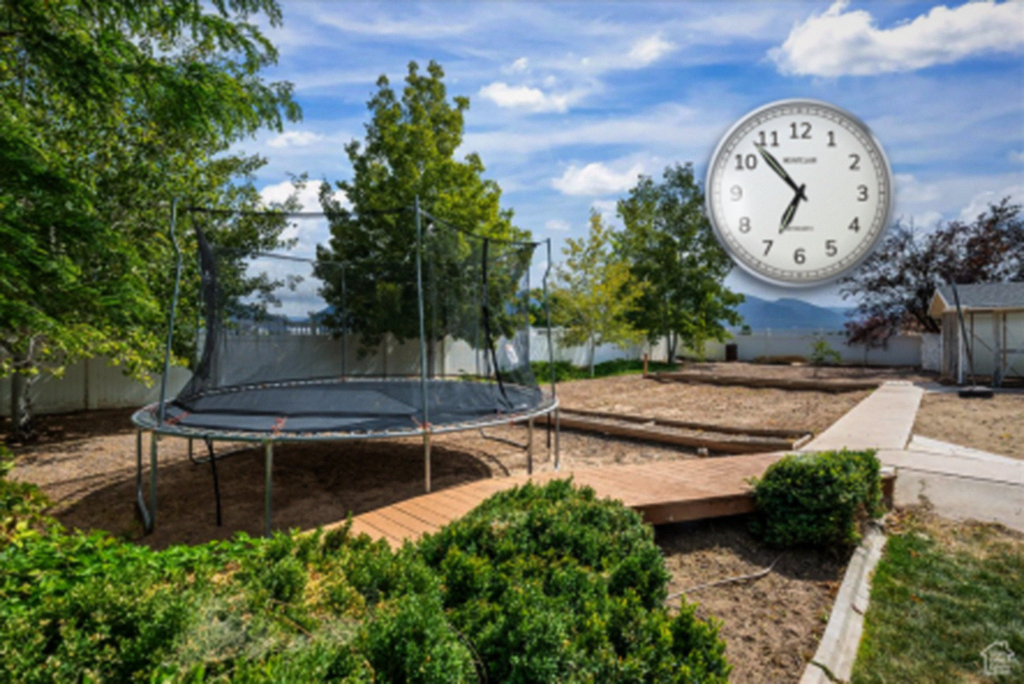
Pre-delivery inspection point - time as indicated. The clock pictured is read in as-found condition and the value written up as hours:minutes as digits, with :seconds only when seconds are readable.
6:53
